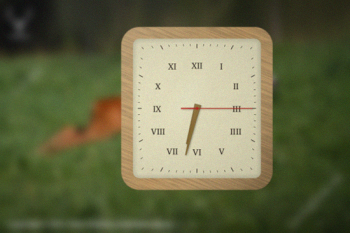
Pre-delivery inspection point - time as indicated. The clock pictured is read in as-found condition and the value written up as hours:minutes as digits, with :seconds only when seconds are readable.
6:32:15
